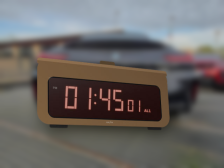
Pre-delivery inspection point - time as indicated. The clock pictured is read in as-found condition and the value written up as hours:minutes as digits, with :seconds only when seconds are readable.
1:45:01
